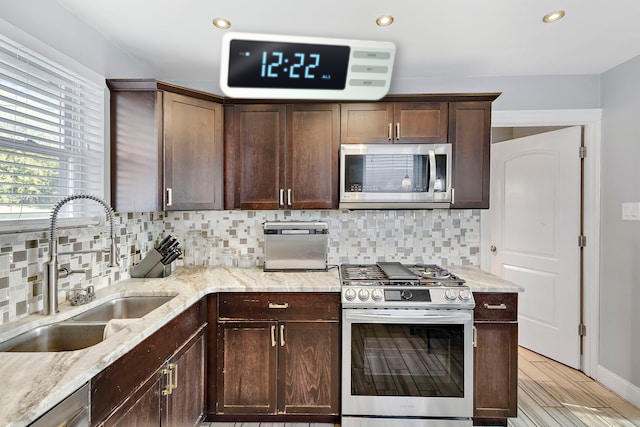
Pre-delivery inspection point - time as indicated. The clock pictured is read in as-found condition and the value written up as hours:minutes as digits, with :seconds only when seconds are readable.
12:22
